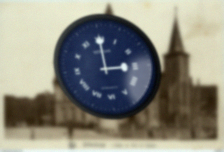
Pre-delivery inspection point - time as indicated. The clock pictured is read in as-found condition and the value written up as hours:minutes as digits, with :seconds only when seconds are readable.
3:00
